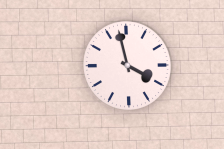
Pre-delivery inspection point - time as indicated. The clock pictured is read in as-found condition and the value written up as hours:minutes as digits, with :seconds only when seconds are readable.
3:58
